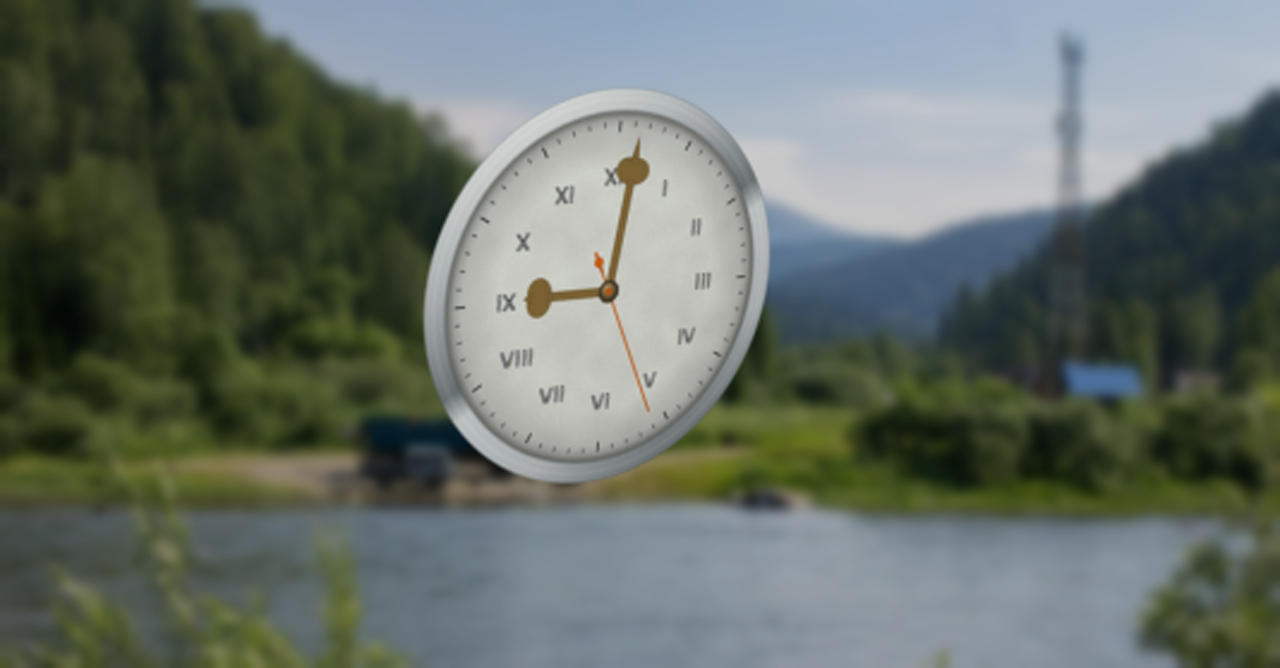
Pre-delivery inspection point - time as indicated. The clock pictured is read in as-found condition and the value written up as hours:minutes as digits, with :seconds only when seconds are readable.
9:01:26
